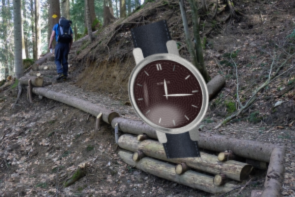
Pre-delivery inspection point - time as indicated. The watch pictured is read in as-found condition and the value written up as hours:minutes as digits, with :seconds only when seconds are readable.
12:16
